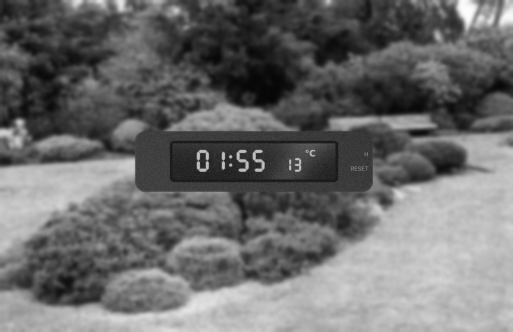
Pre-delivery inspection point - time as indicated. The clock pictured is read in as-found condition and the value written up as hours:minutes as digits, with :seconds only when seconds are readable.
1:55
